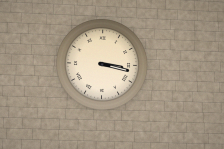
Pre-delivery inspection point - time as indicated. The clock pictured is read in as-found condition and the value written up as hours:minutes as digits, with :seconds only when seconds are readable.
3:17
